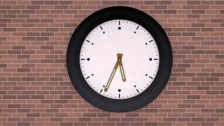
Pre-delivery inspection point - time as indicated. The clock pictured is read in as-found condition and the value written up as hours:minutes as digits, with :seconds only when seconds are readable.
5:34
